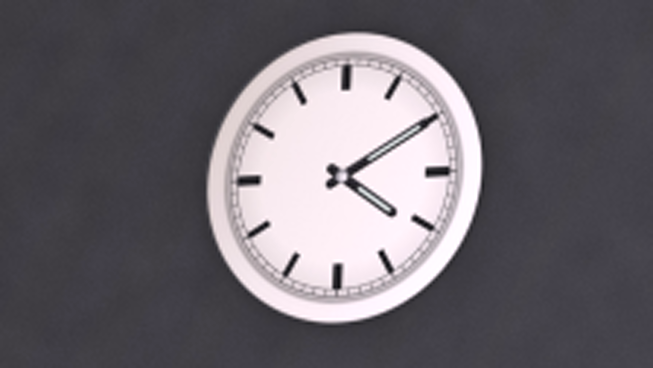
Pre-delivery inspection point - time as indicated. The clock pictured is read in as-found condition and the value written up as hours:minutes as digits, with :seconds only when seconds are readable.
4:10
